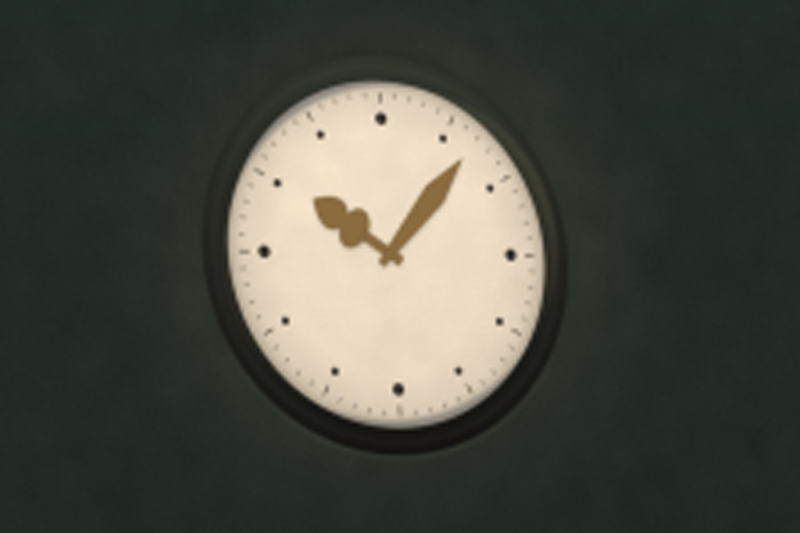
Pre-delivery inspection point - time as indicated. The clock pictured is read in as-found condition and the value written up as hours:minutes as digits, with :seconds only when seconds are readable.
10:07
